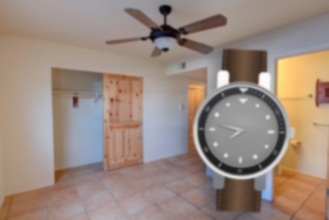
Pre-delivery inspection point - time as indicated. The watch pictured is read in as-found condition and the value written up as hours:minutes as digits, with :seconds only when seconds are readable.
7:47
